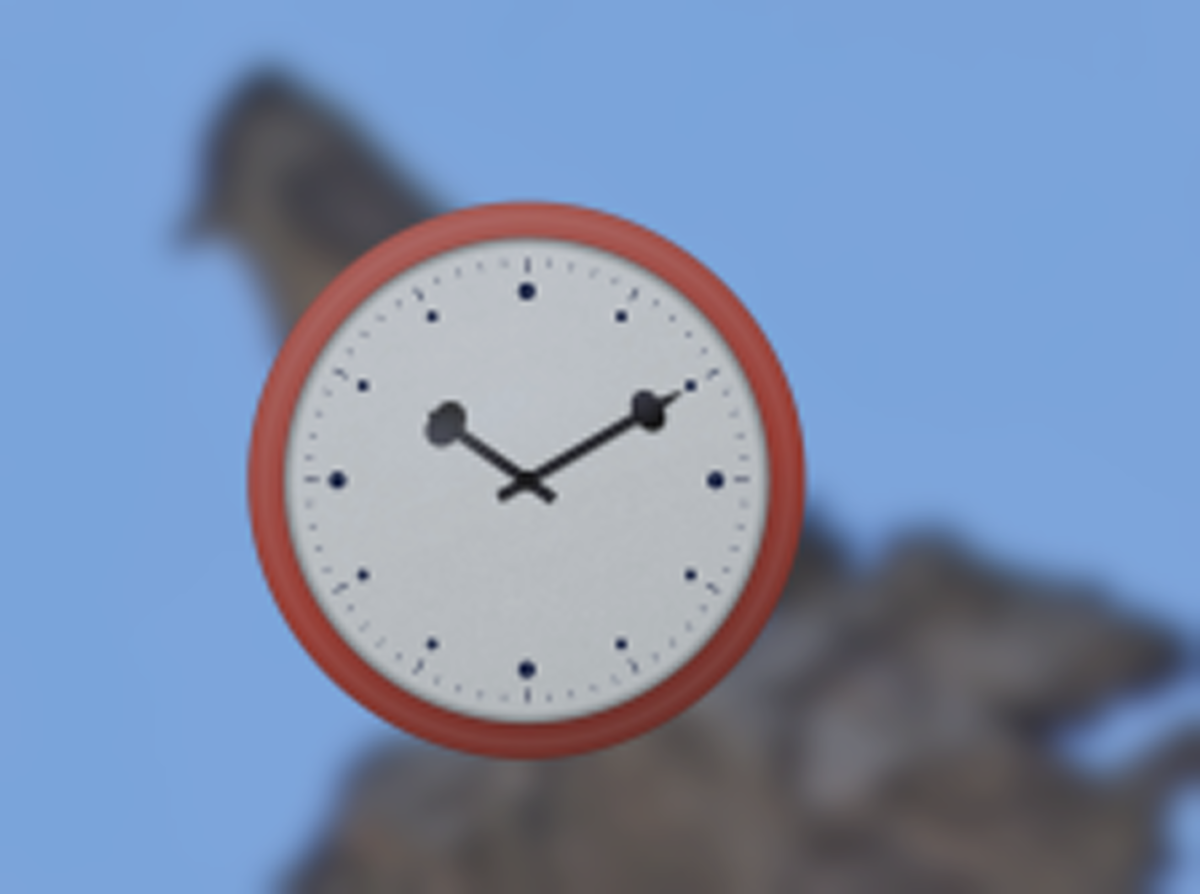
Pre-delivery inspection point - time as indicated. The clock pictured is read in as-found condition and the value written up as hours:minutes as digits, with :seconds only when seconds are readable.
10:10
